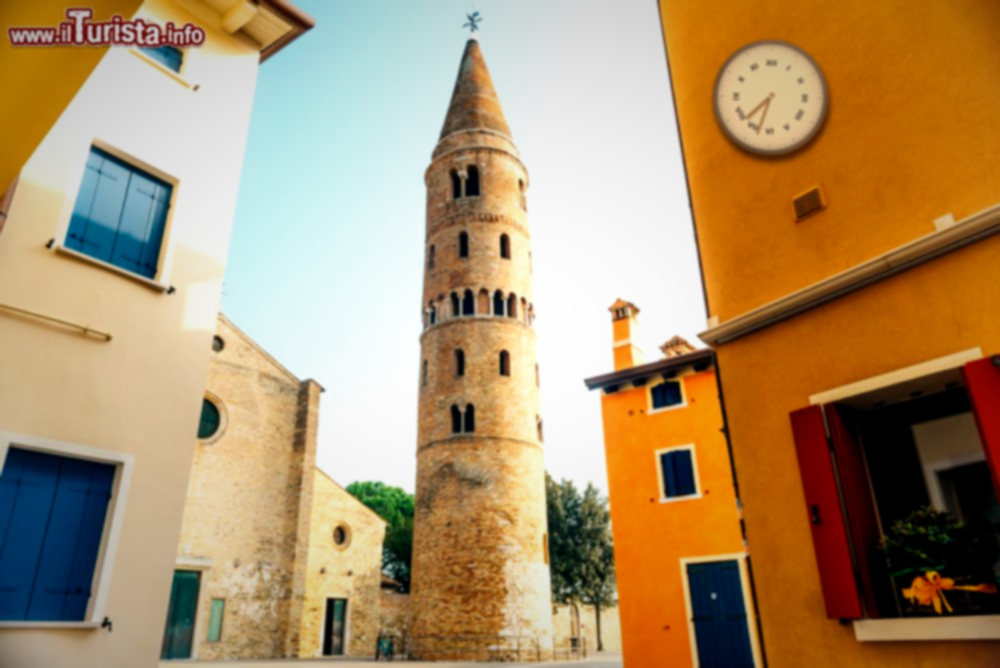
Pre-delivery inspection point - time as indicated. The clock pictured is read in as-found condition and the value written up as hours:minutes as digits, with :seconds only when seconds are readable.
7:33
